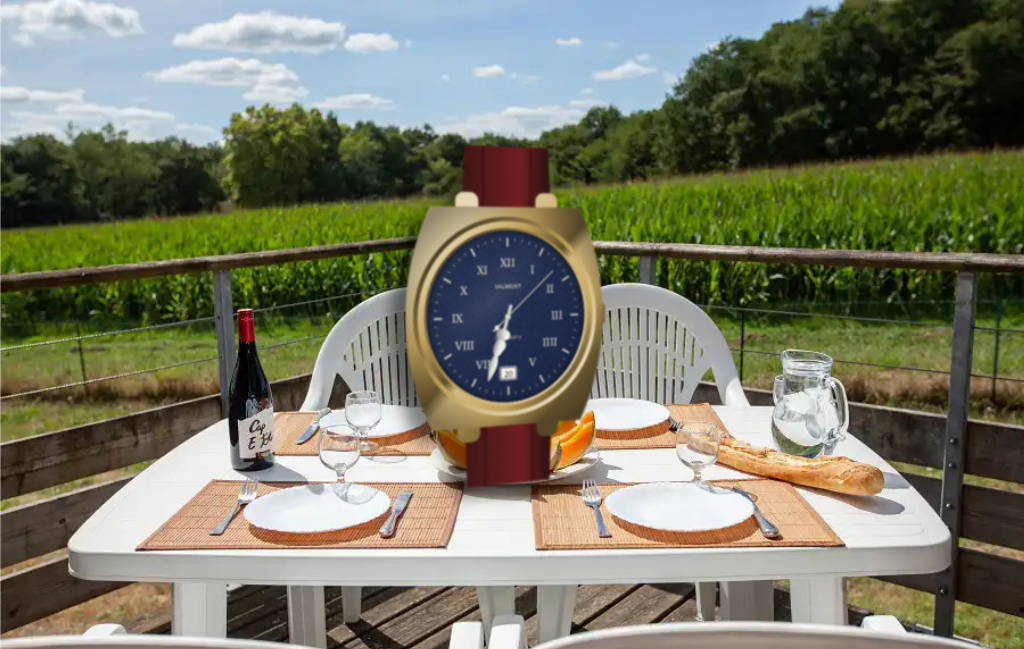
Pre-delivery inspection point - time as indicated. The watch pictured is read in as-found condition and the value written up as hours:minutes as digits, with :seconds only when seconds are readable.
6:33:08
